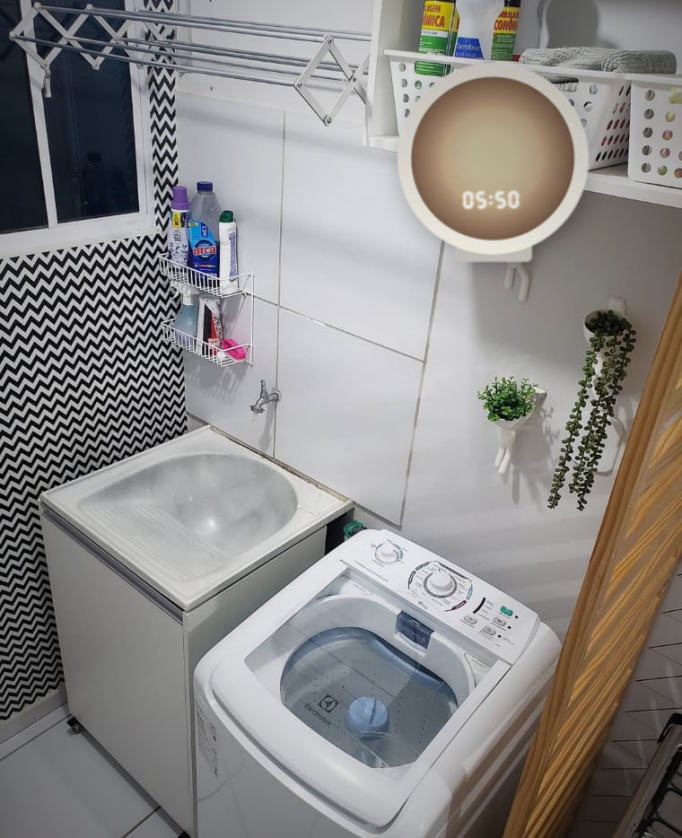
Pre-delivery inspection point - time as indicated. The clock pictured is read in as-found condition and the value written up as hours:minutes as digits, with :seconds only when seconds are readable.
5:50
